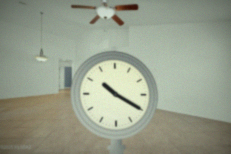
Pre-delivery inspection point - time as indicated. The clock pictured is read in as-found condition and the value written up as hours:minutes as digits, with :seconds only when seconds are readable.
10:20
